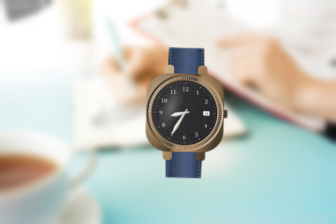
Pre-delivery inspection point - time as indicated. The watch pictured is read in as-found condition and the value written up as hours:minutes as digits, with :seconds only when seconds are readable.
8:35
